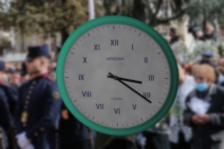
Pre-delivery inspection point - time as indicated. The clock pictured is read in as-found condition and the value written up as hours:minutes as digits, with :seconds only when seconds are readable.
3:21
